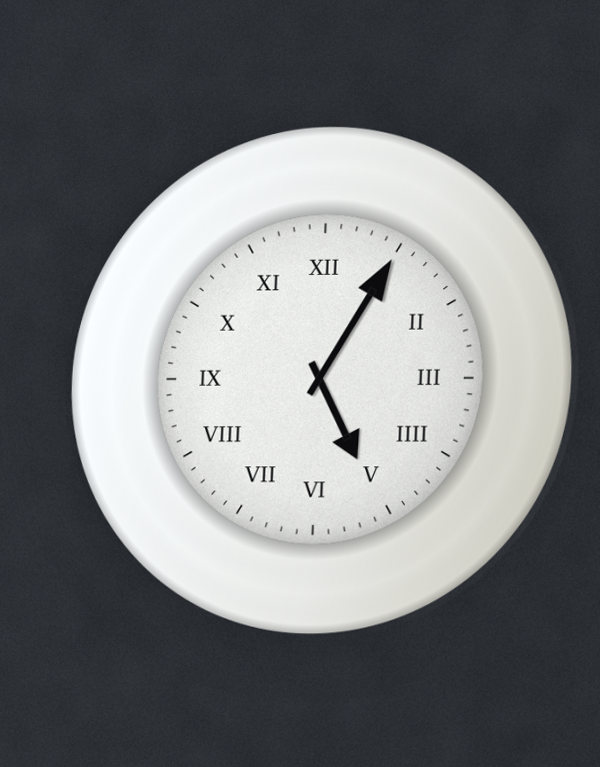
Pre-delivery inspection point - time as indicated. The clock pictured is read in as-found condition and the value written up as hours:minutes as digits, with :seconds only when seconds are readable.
5:05
